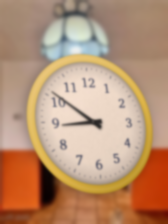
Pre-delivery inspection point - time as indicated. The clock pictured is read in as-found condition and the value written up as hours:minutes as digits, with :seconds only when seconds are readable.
8:51
